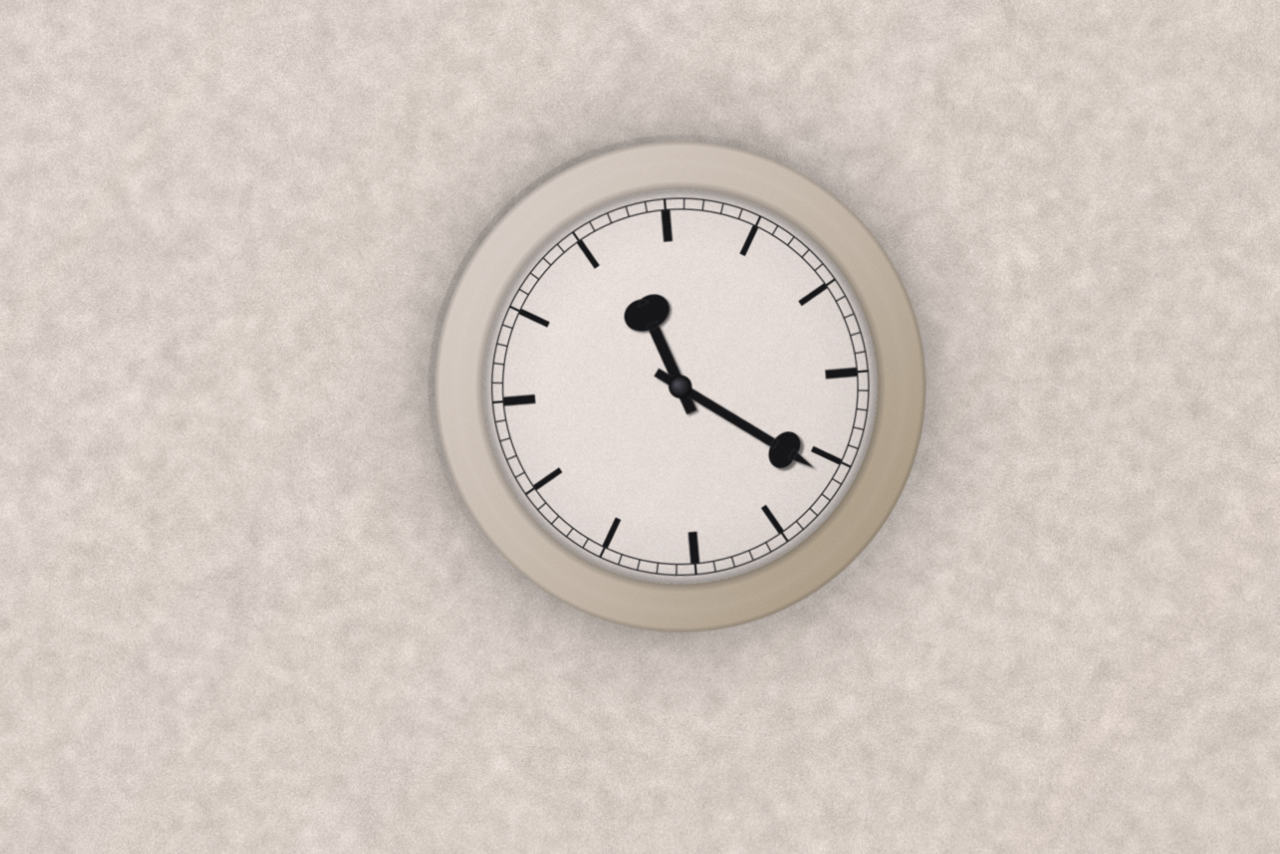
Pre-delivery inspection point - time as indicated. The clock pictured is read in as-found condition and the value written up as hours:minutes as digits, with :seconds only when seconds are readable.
11:21
